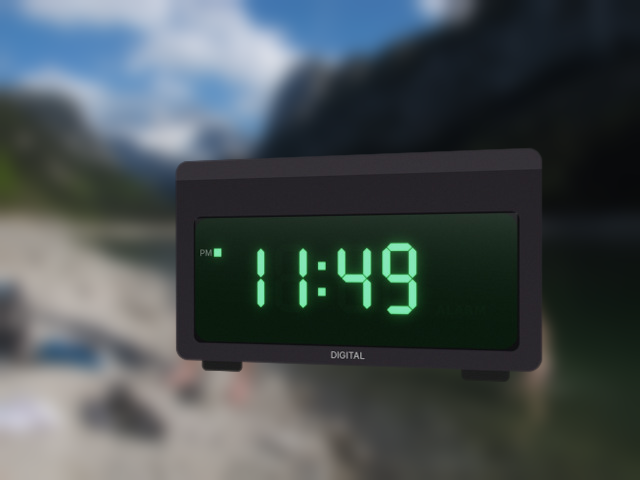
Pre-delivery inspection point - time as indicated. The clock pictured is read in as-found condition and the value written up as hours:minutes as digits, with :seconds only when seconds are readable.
11:49
